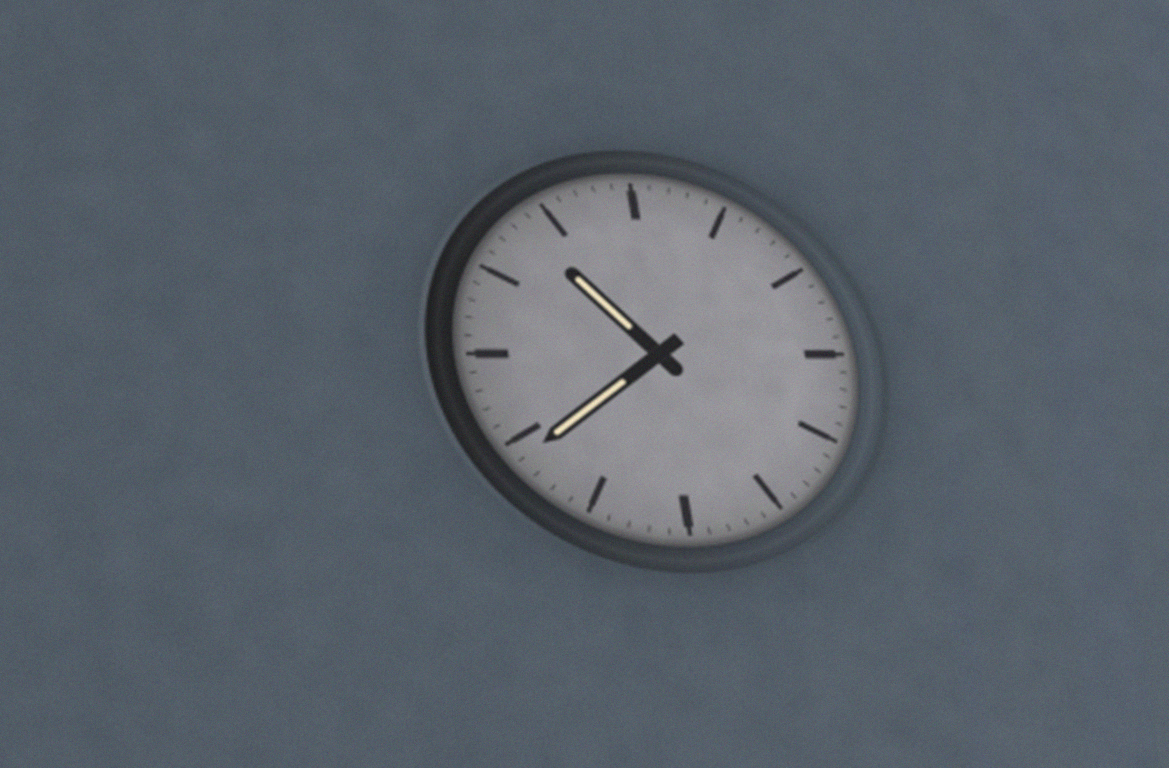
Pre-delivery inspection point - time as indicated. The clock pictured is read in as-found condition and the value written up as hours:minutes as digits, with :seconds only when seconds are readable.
10:39
